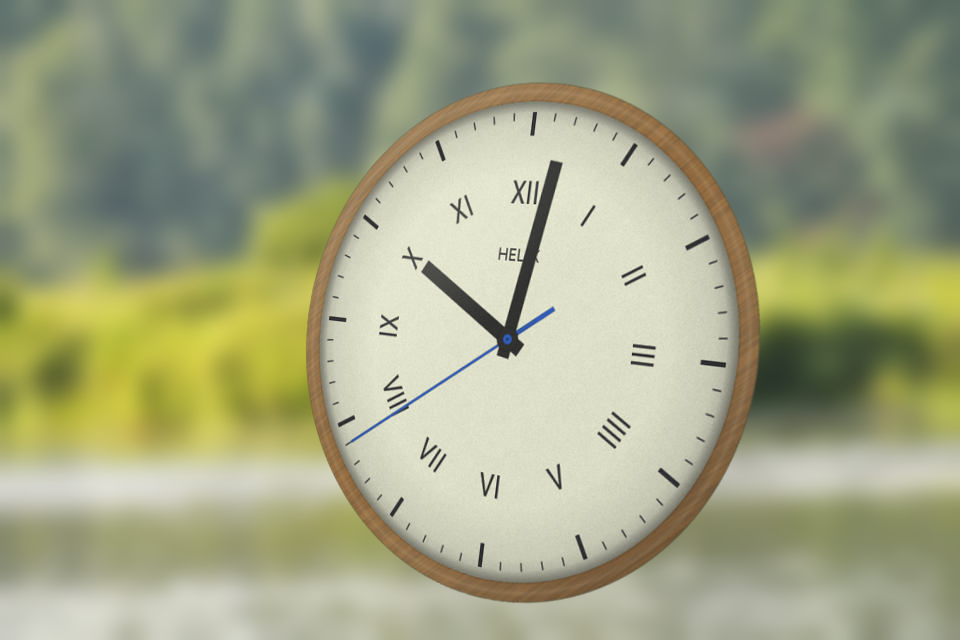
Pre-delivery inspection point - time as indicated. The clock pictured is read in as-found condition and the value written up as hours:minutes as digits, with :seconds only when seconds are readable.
10:01:39
